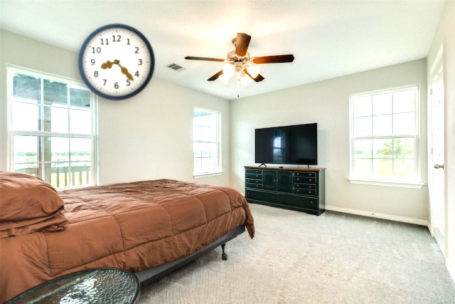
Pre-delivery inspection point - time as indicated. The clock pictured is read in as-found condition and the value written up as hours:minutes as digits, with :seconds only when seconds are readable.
8:23
